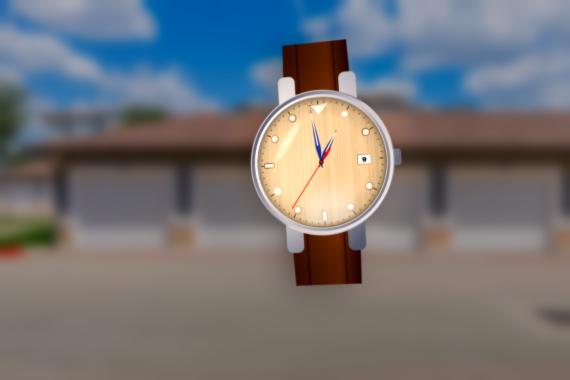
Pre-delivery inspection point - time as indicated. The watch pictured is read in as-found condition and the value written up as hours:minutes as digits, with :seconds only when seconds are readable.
12:58:36
